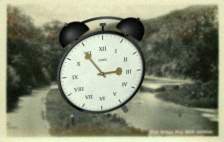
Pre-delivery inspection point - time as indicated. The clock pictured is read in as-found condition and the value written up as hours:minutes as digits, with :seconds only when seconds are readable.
2:54
